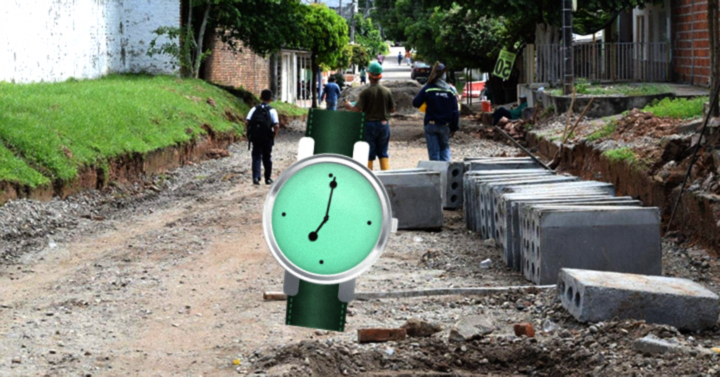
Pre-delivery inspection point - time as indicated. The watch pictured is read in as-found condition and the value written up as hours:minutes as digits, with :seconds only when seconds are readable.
7:01
